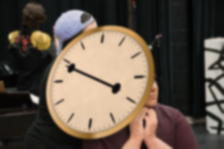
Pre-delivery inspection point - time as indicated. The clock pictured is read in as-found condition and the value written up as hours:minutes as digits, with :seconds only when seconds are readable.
3:49
